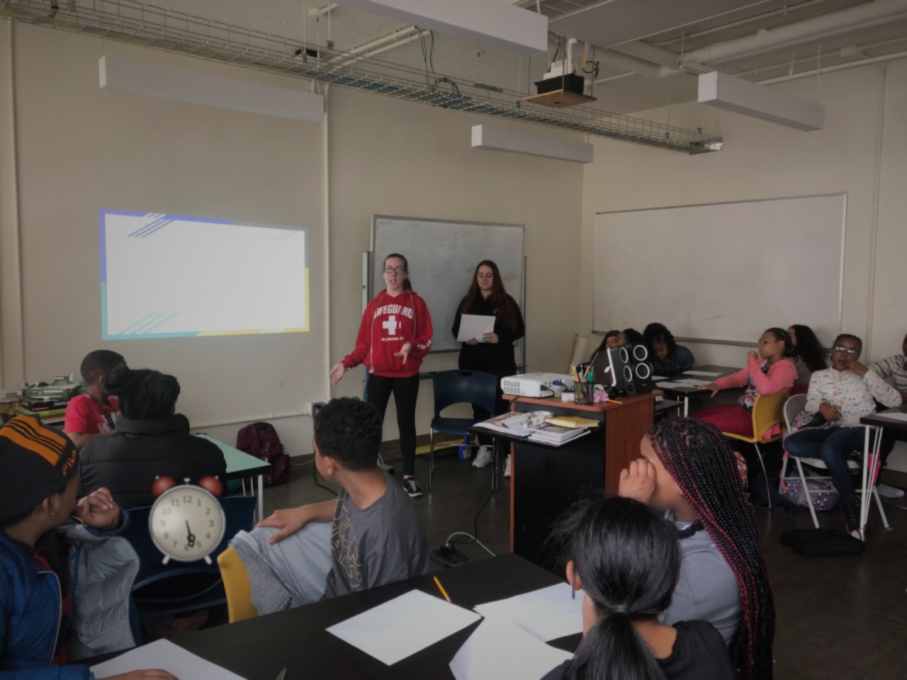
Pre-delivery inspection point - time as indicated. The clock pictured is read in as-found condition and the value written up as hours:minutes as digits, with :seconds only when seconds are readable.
5:28
